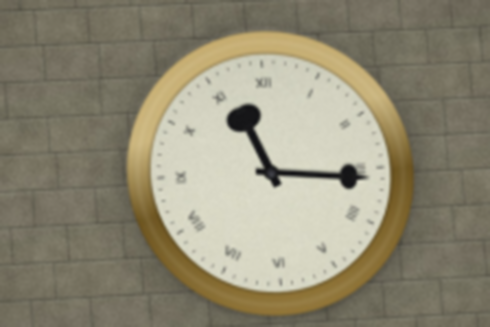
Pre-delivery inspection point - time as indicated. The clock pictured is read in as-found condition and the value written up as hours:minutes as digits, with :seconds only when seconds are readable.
11:16
